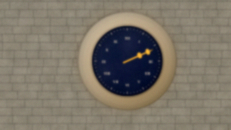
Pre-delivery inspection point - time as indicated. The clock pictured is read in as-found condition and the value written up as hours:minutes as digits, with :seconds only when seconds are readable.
2:11
